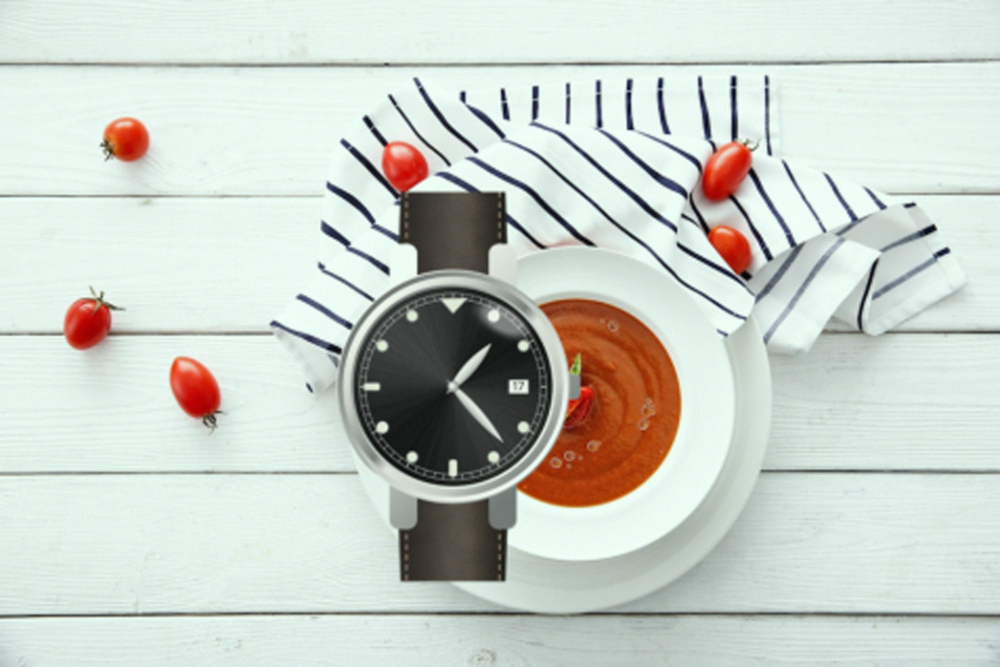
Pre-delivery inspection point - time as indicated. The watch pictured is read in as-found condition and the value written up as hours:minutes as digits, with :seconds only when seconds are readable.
1:23
